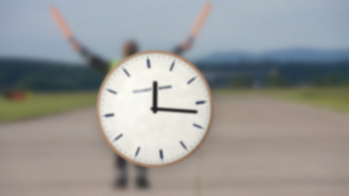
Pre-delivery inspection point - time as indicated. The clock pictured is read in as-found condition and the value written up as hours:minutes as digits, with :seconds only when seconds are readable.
12:17
